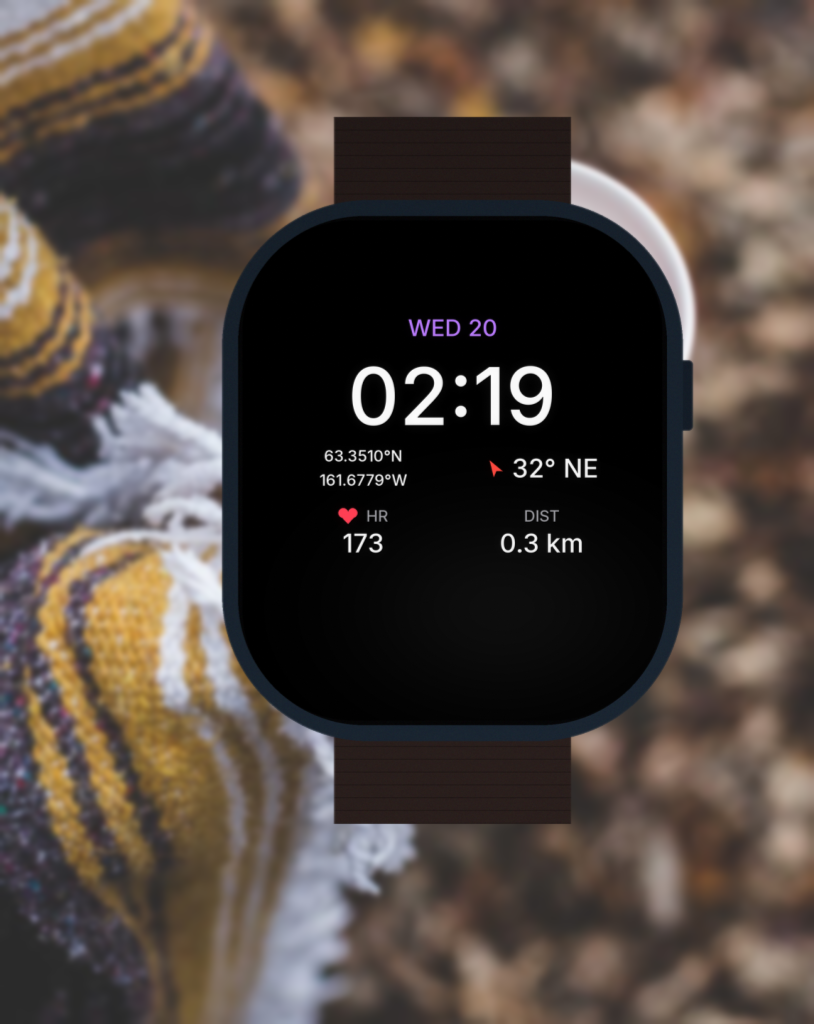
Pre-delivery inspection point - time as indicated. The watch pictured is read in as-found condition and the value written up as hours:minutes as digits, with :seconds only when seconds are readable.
2:19
